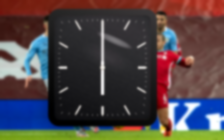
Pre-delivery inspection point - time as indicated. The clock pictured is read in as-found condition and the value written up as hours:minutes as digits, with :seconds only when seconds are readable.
6:00
